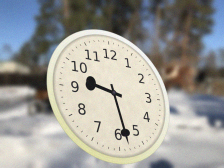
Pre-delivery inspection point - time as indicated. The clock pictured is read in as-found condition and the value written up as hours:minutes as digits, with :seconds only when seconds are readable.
9:28
